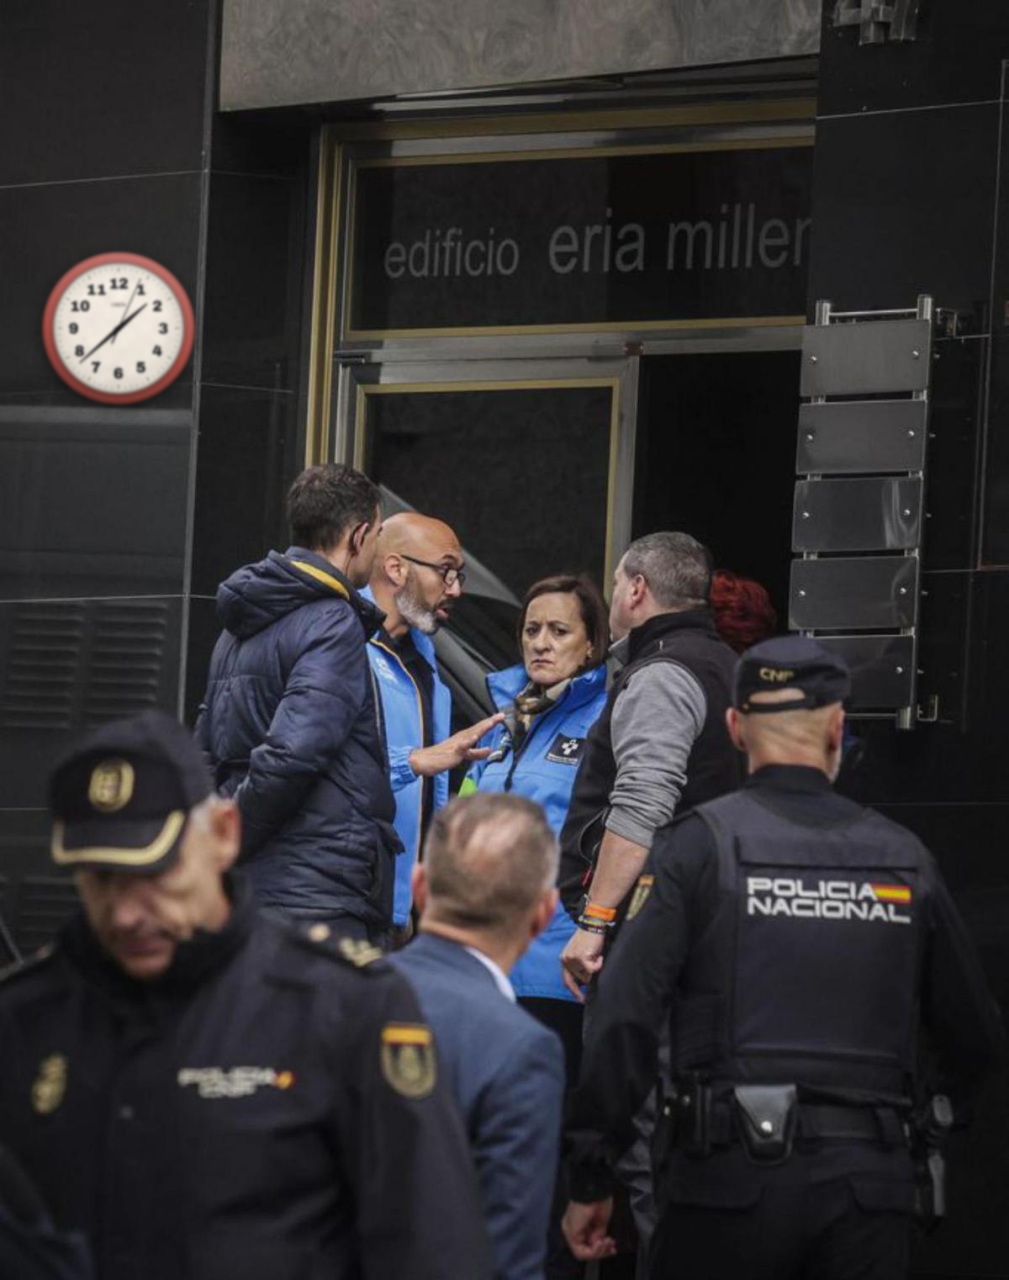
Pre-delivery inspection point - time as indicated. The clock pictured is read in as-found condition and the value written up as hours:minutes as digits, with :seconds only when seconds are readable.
1:38:04
